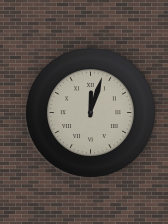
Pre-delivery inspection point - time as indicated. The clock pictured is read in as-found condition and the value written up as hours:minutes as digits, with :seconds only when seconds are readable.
12:03
